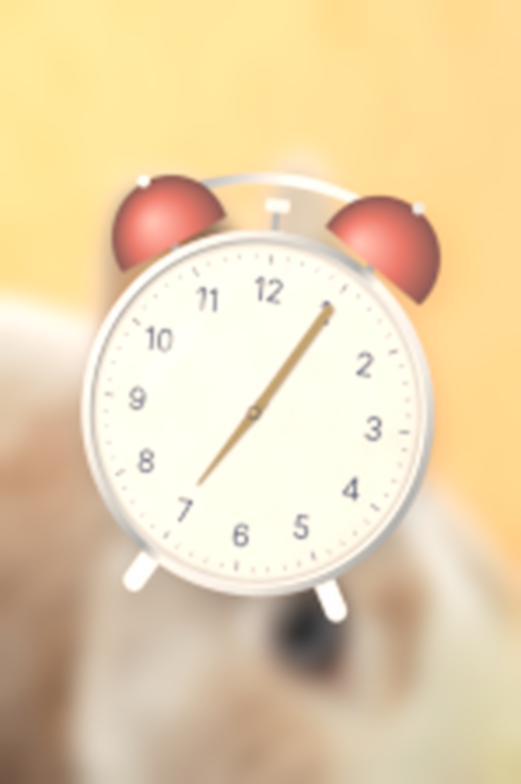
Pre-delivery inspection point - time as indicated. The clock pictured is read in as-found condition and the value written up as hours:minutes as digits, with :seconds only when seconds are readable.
7:05
